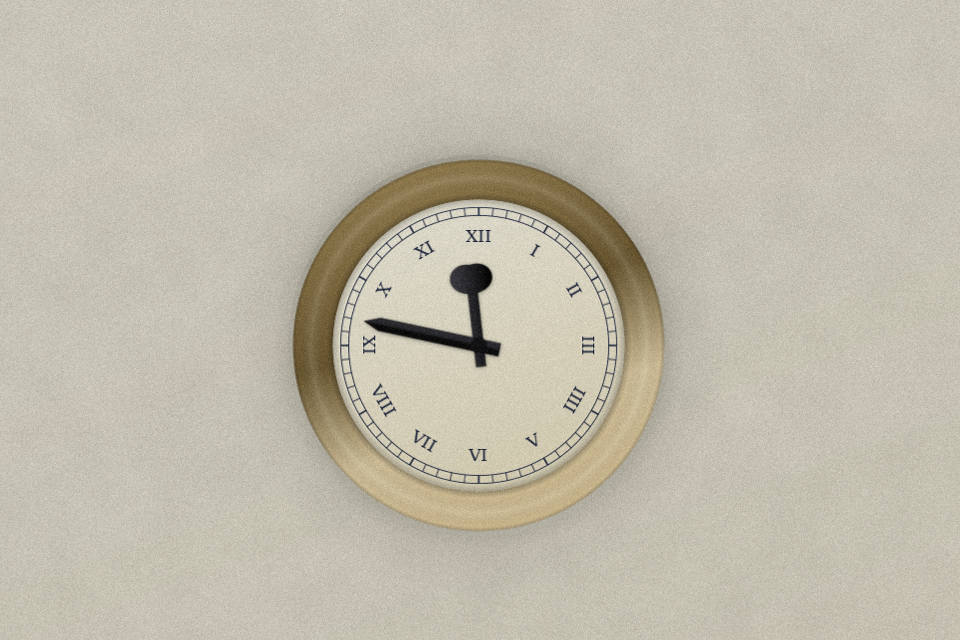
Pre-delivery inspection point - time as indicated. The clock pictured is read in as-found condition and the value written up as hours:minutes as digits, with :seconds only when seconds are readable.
11:47
